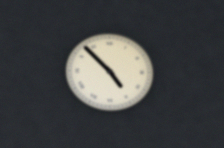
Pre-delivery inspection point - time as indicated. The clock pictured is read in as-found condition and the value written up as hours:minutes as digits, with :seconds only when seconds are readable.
4:53
